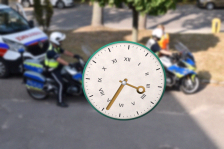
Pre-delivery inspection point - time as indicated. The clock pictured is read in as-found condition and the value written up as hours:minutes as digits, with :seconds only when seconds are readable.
3:34
